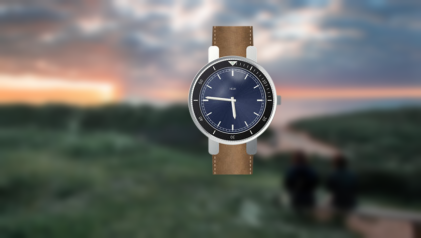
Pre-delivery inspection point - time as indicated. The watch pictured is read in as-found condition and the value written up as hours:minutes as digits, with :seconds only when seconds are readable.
5:46
